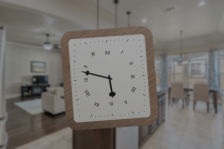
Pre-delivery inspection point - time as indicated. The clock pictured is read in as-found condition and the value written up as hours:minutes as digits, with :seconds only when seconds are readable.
5:48
